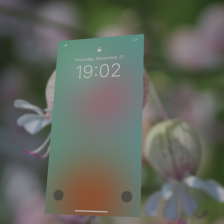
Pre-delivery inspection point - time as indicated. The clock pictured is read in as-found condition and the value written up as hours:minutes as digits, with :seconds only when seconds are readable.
19:02
